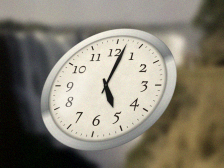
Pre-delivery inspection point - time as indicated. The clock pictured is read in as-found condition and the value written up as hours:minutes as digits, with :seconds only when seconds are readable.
5:02
